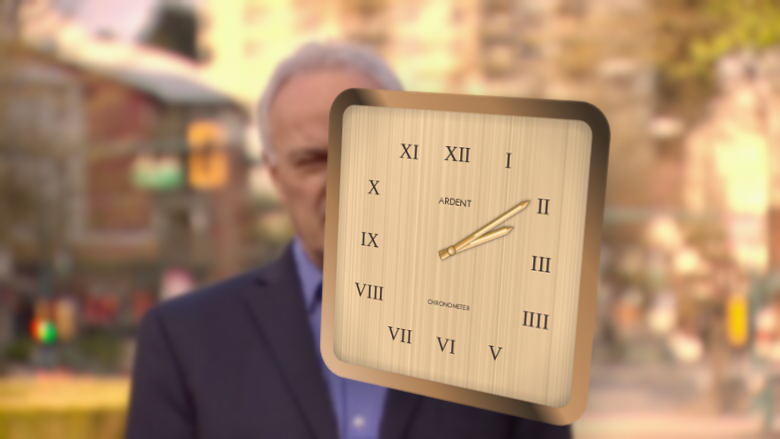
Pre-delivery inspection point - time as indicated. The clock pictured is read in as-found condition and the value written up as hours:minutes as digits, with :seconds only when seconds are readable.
2:09
